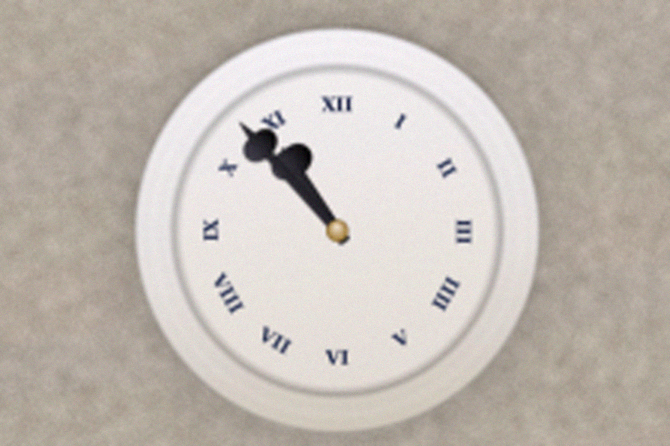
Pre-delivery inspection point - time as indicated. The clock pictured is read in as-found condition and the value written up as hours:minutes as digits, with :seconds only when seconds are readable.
10:53
